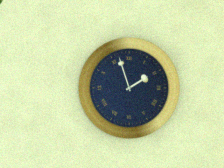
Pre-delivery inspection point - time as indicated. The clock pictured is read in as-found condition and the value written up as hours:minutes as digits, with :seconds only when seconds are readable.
1:57
